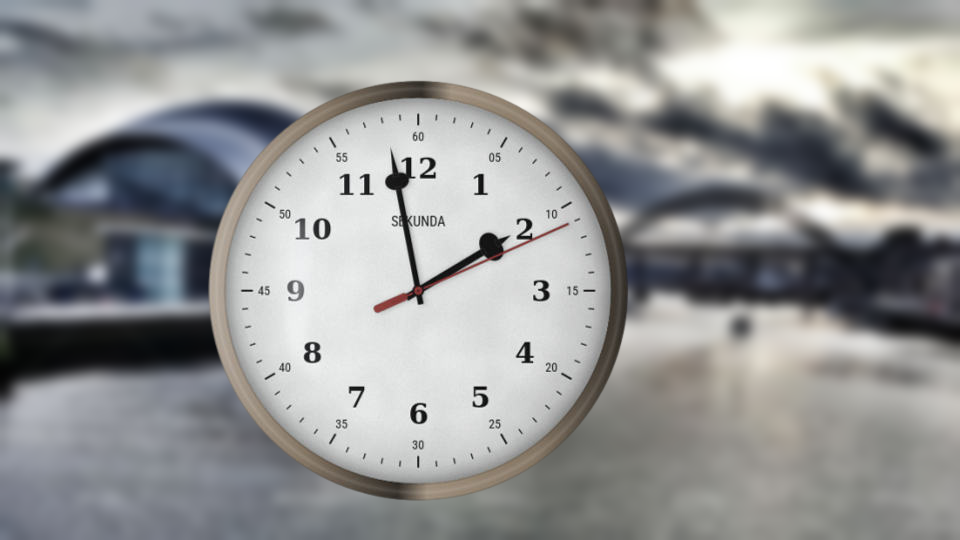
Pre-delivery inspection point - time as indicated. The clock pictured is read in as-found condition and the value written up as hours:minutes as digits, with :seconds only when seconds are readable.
1:58:11
